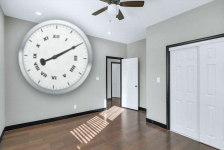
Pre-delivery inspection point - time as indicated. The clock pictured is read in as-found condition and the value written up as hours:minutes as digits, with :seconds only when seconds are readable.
8:10
